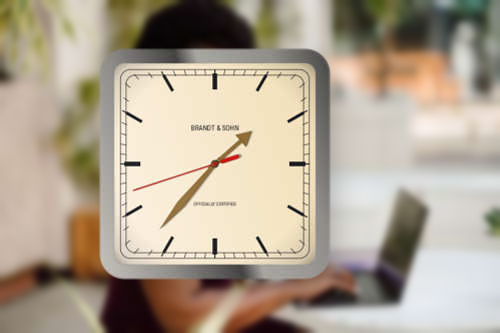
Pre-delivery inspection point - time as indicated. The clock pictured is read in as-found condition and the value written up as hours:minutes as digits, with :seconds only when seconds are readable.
1:36:42
